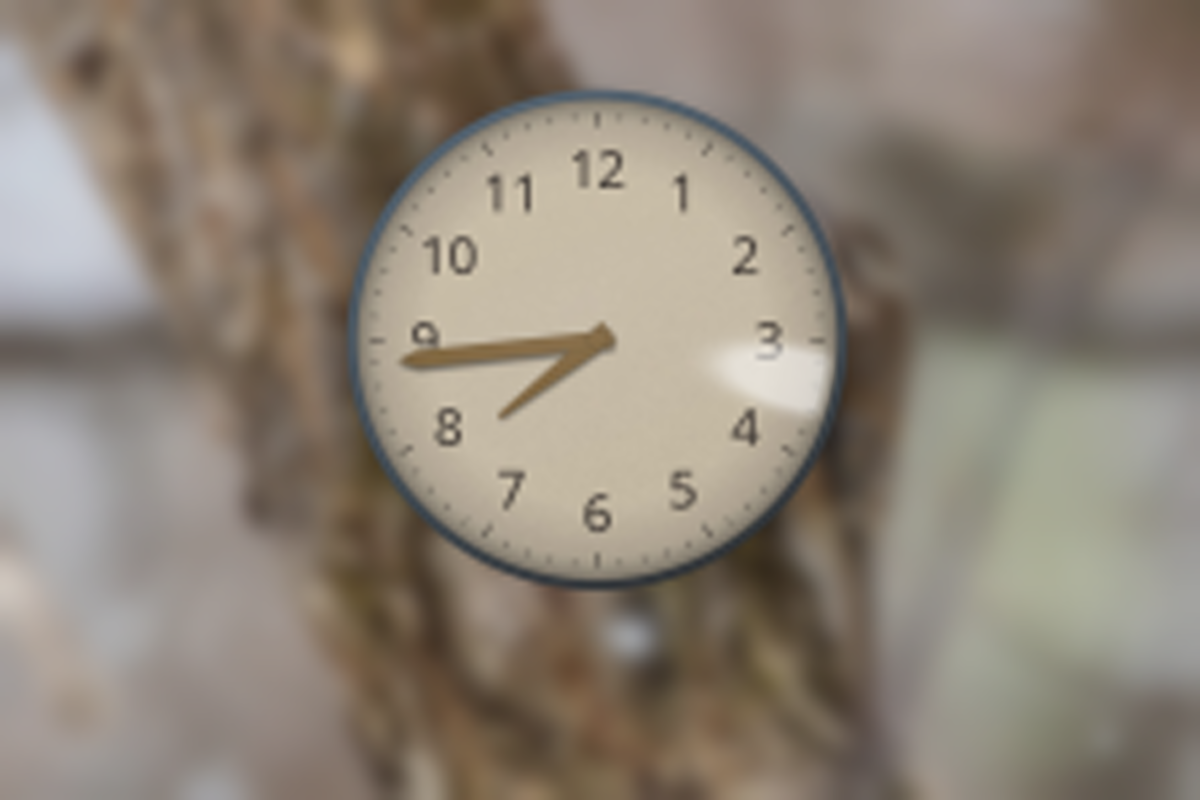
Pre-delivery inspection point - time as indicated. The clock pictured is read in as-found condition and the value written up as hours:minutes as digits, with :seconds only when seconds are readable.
7:44
